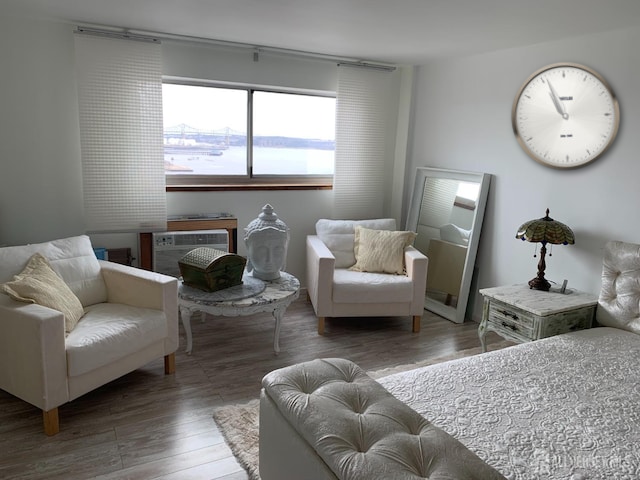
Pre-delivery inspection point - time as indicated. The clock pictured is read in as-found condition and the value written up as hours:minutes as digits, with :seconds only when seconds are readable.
10:56
